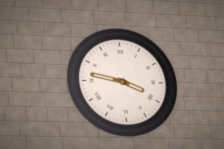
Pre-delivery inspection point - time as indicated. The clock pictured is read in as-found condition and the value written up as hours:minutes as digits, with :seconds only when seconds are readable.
3:47
